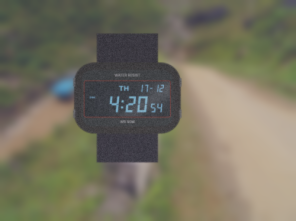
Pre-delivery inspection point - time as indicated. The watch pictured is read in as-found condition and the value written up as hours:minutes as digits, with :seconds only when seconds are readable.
4:20:54
